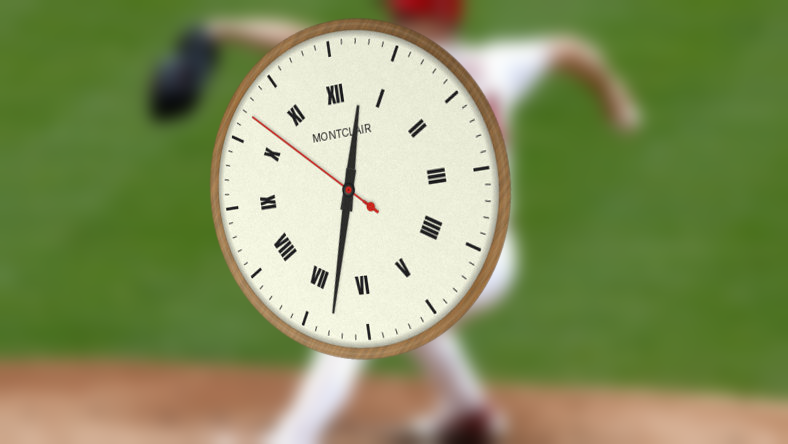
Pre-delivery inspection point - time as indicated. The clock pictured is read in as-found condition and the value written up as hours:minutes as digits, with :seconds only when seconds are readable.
12:32:52
